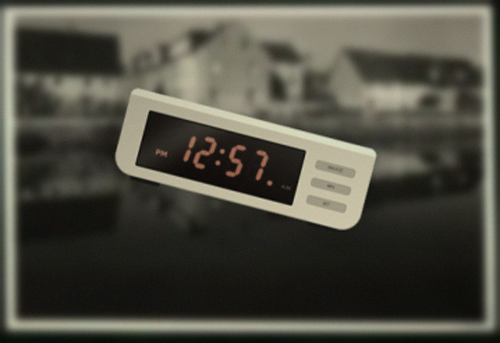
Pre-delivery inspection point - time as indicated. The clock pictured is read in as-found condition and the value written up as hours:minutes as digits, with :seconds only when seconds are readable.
12:57
